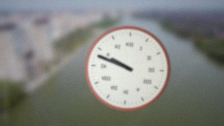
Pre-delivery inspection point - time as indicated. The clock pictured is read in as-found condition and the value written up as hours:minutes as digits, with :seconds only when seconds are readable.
9:48
